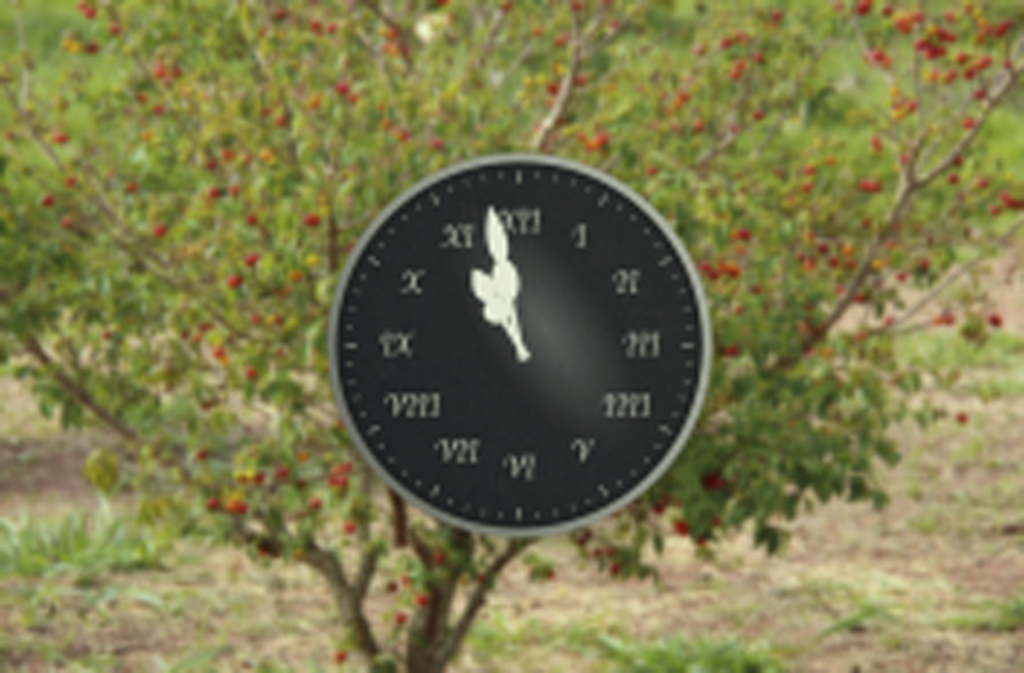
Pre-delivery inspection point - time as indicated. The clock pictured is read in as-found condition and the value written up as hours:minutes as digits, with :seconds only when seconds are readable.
10:58
